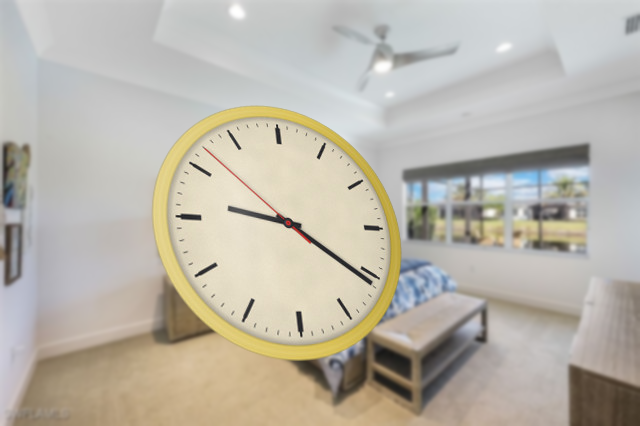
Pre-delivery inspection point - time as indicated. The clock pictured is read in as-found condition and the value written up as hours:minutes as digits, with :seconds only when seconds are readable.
9:20:52
